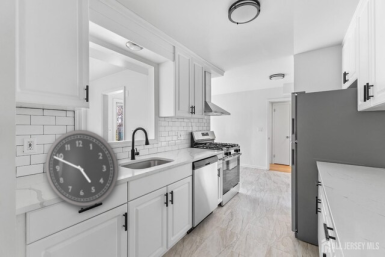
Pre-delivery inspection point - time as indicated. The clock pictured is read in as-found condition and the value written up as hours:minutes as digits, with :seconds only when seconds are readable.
4:49
